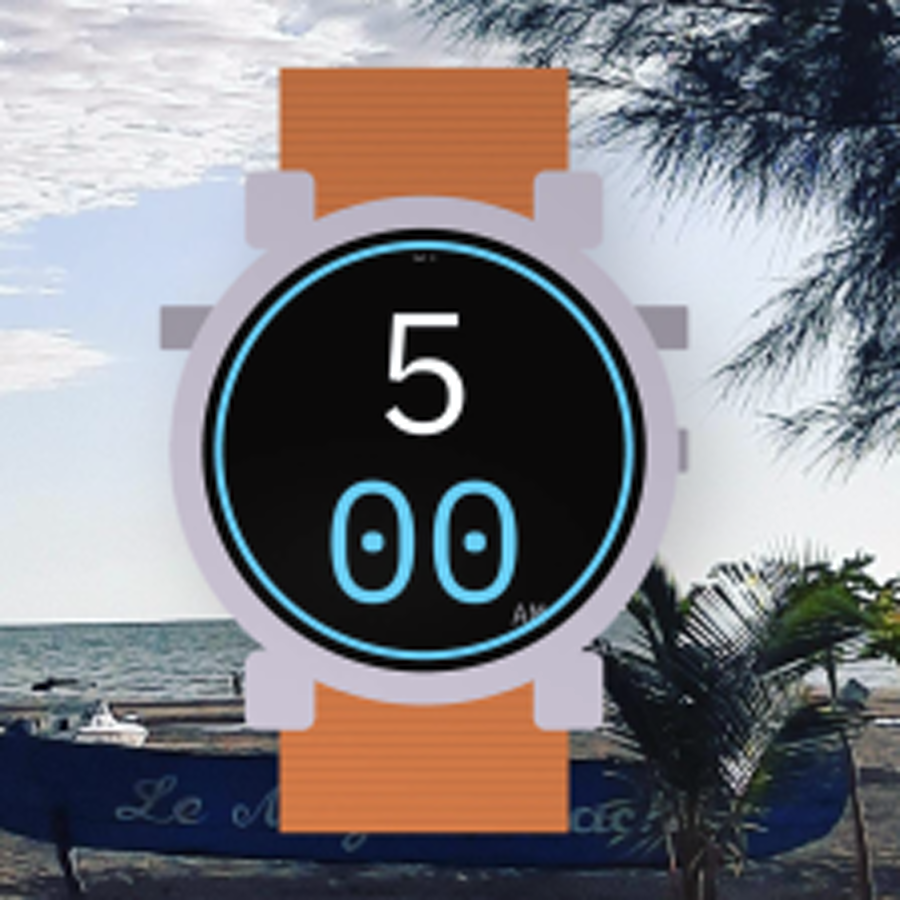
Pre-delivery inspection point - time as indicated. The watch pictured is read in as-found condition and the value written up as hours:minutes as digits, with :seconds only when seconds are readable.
5:00
